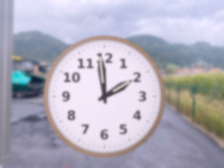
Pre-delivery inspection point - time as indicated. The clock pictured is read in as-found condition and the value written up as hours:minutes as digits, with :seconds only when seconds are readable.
1:59
